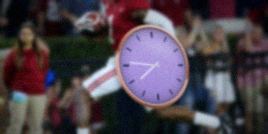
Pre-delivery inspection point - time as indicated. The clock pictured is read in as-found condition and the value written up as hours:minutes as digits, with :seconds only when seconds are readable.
7:46
